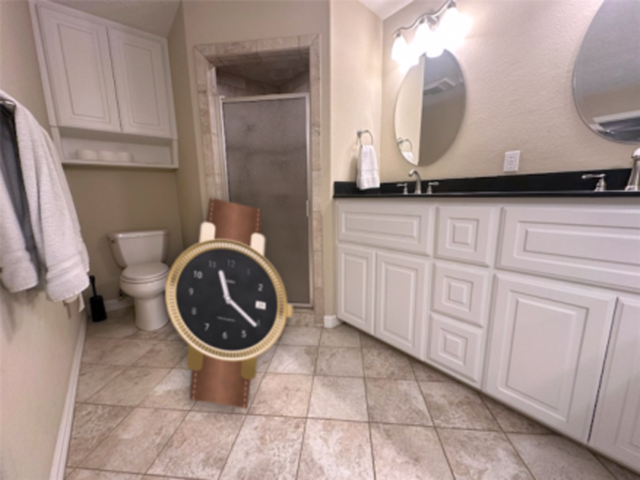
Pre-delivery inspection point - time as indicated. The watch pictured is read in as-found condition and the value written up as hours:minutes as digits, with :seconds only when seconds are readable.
11:21
